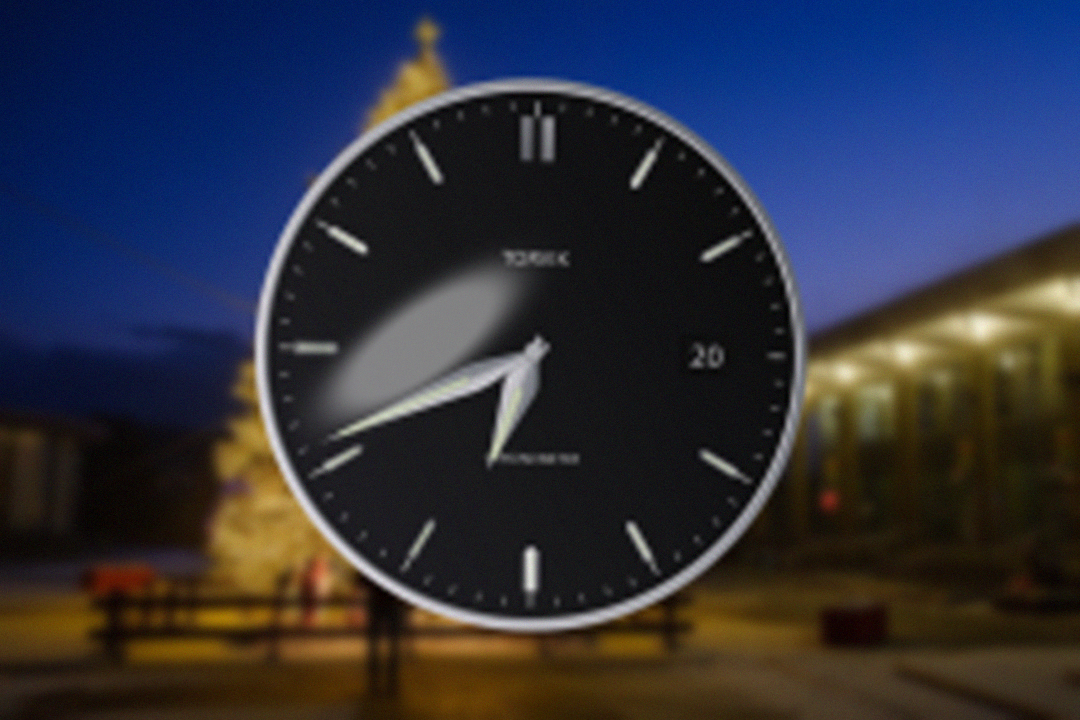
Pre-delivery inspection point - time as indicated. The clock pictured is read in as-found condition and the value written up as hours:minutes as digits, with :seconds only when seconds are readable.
6:41
